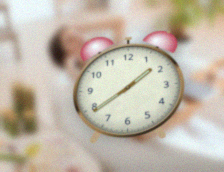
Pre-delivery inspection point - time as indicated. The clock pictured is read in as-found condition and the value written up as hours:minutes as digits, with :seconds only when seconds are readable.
1:39
